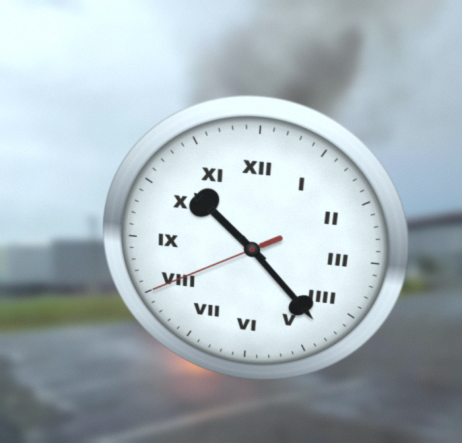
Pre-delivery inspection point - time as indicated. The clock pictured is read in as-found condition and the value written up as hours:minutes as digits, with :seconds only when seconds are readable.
10:22:40
